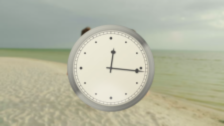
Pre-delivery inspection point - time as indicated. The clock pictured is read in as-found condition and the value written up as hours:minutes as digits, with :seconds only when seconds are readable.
12:16
